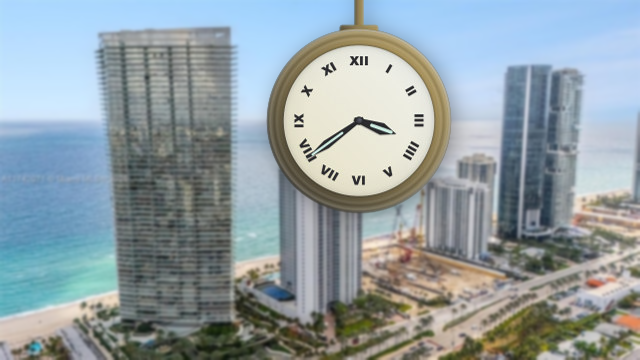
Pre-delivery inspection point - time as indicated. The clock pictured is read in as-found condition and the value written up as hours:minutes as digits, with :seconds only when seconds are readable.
3:39
